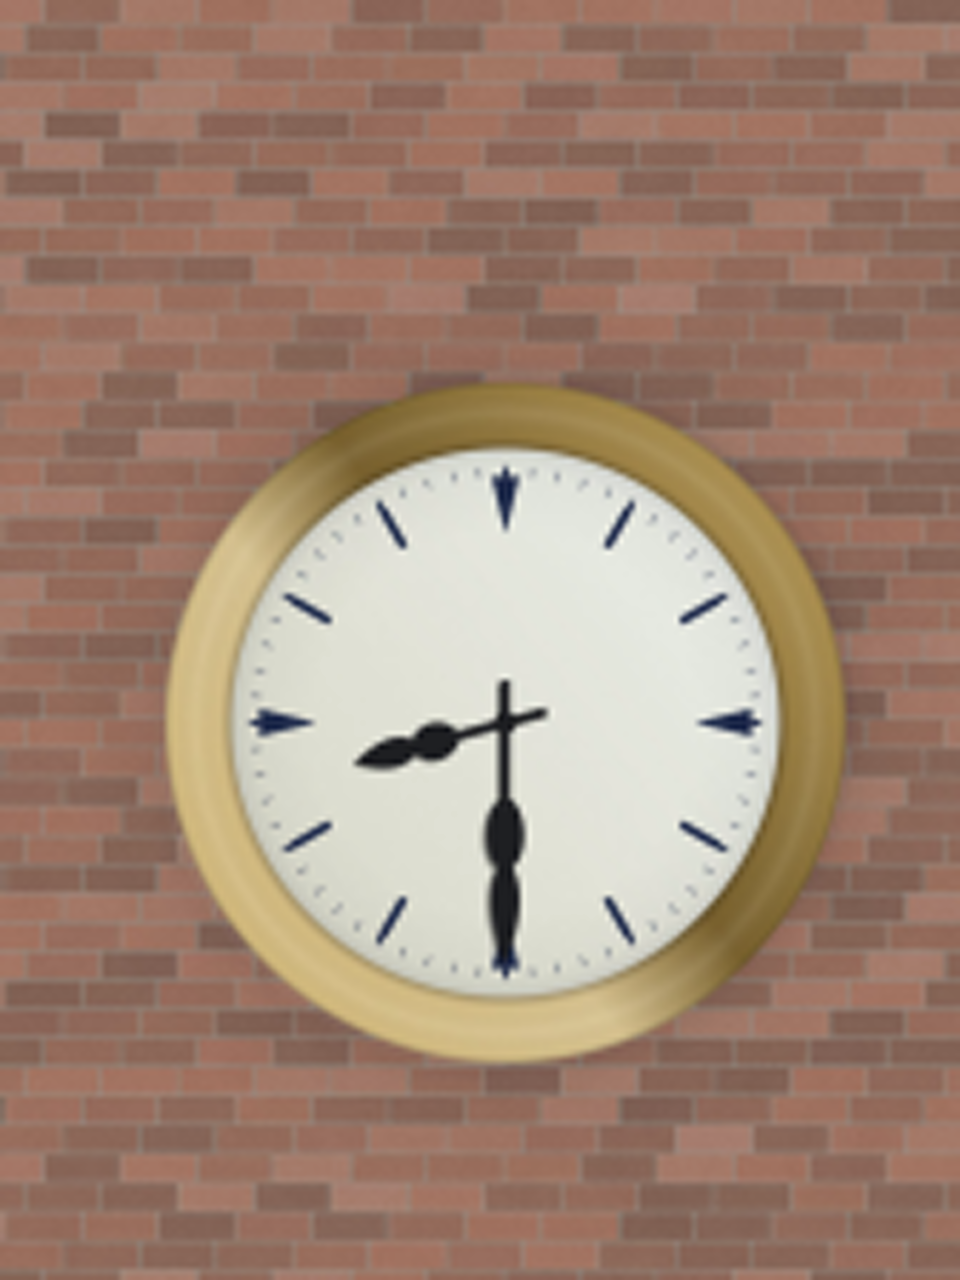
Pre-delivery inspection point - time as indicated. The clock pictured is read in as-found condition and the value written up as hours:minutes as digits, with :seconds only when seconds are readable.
8:30
